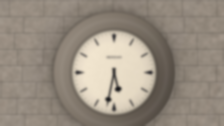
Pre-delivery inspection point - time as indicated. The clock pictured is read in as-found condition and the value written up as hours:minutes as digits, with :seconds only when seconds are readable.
5:32
